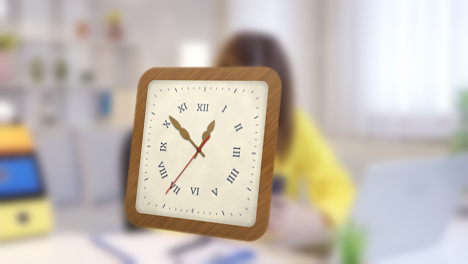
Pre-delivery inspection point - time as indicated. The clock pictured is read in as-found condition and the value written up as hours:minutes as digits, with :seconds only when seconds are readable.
12:51:36
